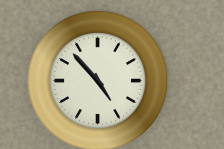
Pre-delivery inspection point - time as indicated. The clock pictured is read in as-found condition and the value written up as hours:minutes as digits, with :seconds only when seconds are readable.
4:53
